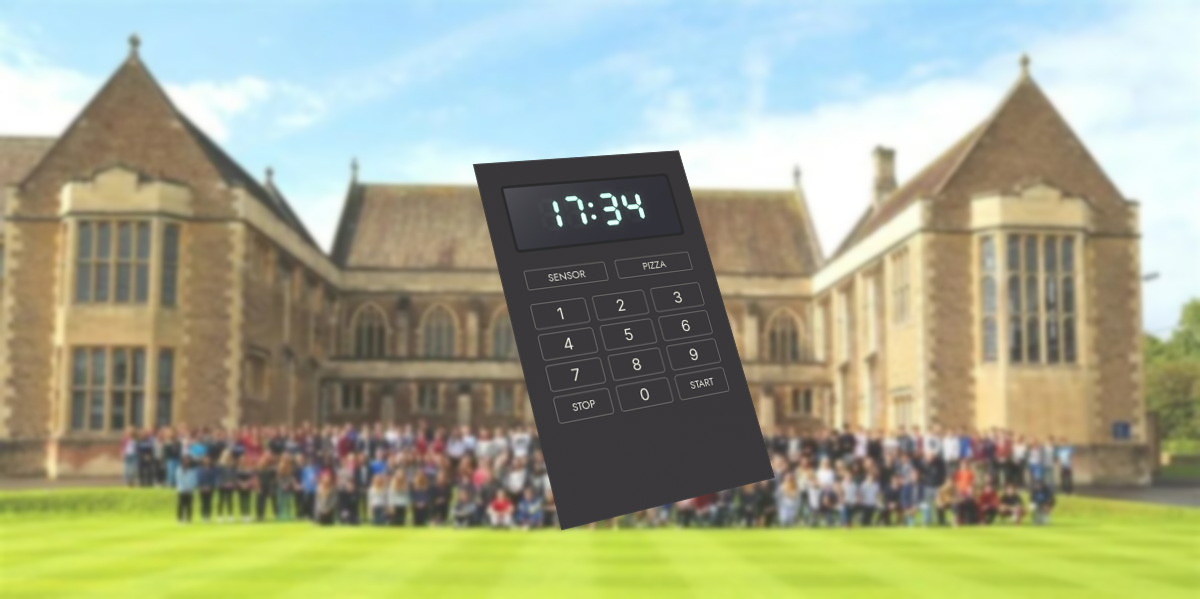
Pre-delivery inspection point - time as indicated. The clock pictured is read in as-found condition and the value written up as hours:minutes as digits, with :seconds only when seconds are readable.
17:34
